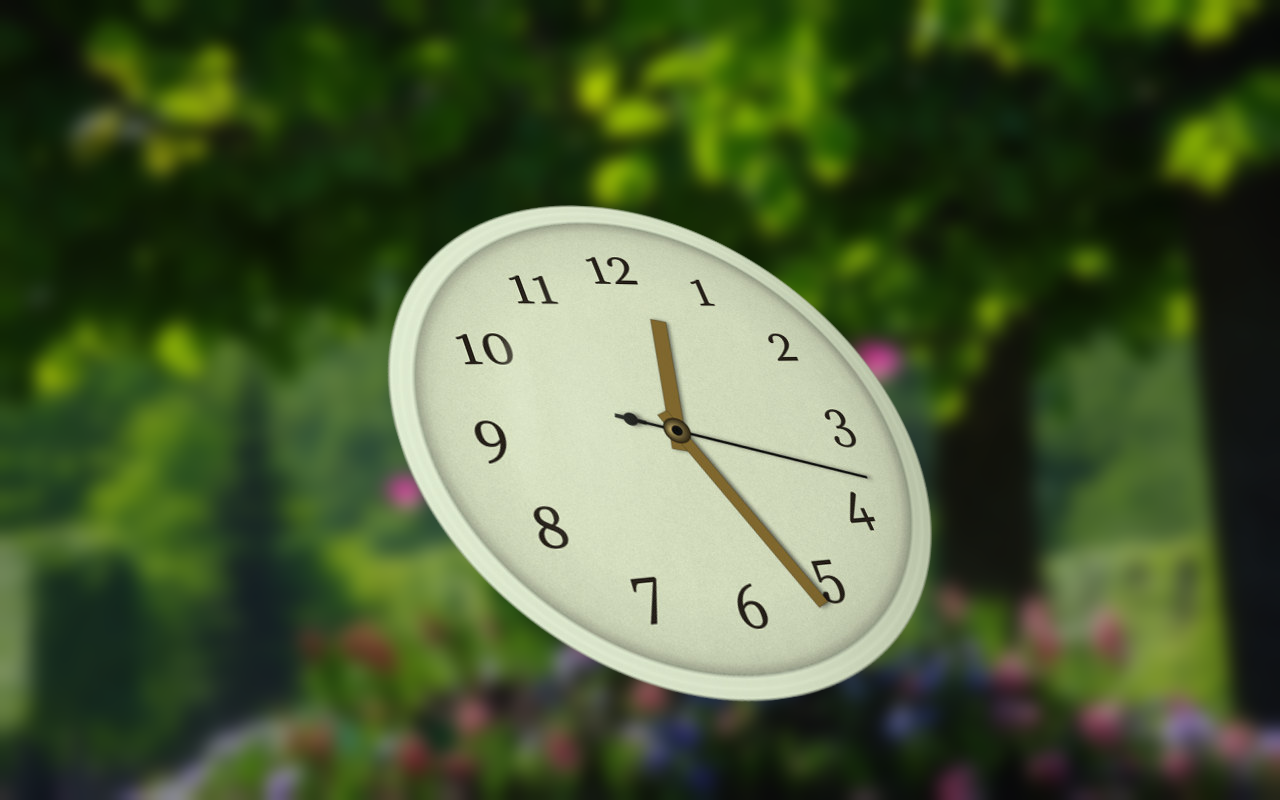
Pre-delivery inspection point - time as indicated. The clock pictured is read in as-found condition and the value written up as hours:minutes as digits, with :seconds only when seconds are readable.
12:26:18
